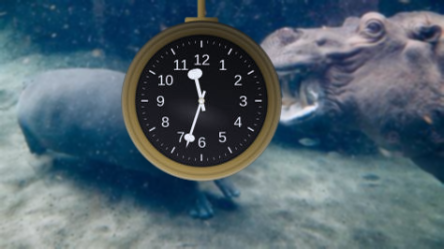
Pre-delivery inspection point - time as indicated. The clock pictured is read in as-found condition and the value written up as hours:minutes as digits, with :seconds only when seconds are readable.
11:33
